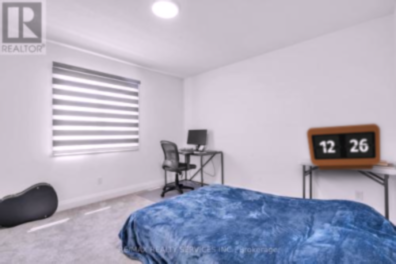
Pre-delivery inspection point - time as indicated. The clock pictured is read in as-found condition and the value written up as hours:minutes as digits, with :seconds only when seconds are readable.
12:26
